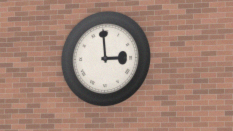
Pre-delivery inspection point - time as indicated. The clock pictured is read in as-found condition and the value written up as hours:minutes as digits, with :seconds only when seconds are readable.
2:59
